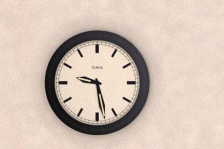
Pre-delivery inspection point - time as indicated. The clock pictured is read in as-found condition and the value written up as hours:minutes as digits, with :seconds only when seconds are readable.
9:28
